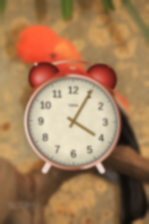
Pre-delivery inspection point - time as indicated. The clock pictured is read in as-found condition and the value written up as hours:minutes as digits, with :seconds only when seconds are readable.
4:05
